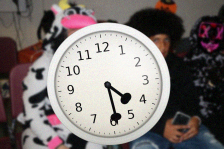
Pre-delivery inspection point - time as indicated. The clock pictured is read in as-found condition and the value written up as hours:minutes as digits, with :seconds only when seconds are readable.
4:29
